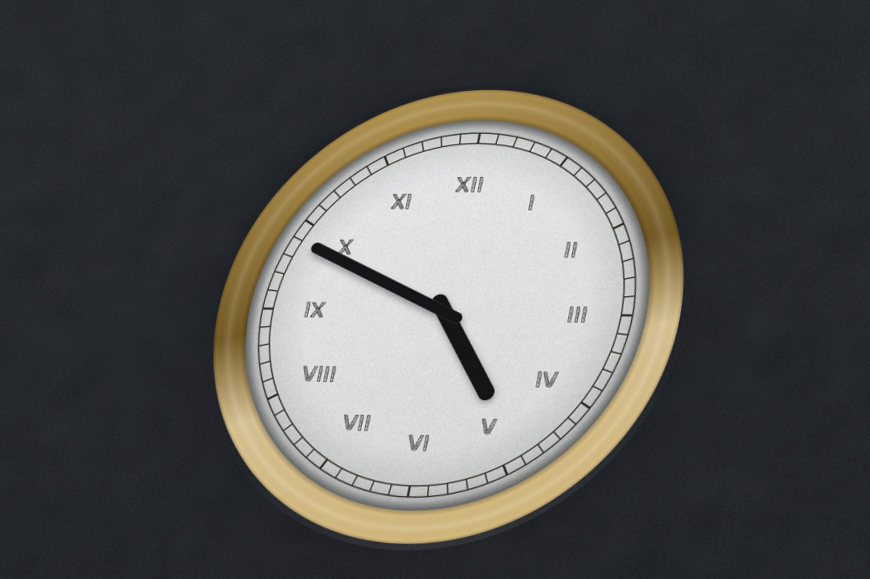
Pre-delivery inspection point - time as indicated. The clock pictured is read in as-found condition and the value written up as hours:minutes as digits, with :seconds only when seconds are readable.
4:49
